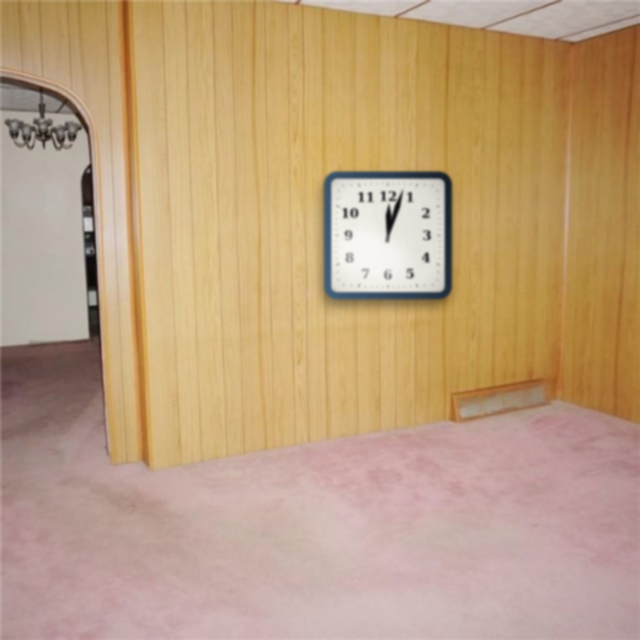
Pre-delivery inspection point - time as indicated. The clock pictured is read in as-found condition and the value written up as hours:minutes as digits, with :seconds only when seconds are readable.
12:03
